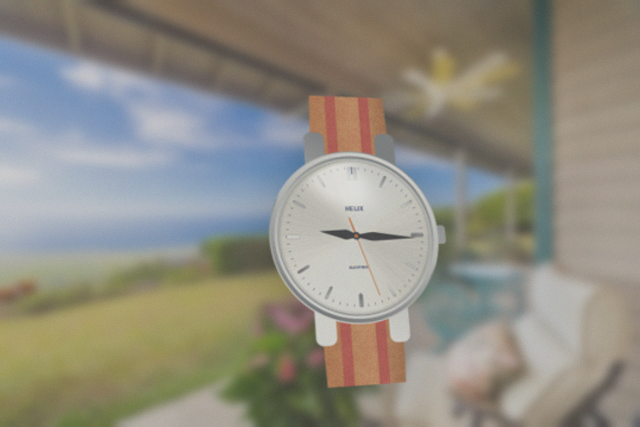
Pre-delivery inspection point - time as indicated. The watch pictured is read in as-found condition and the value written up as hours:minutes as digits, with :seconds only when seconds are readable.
9:15:27
